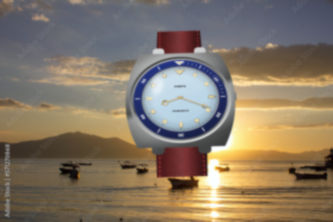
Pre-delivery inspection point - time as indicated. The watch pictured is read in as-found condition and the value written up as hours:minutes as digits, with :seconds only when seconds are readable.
8:19
